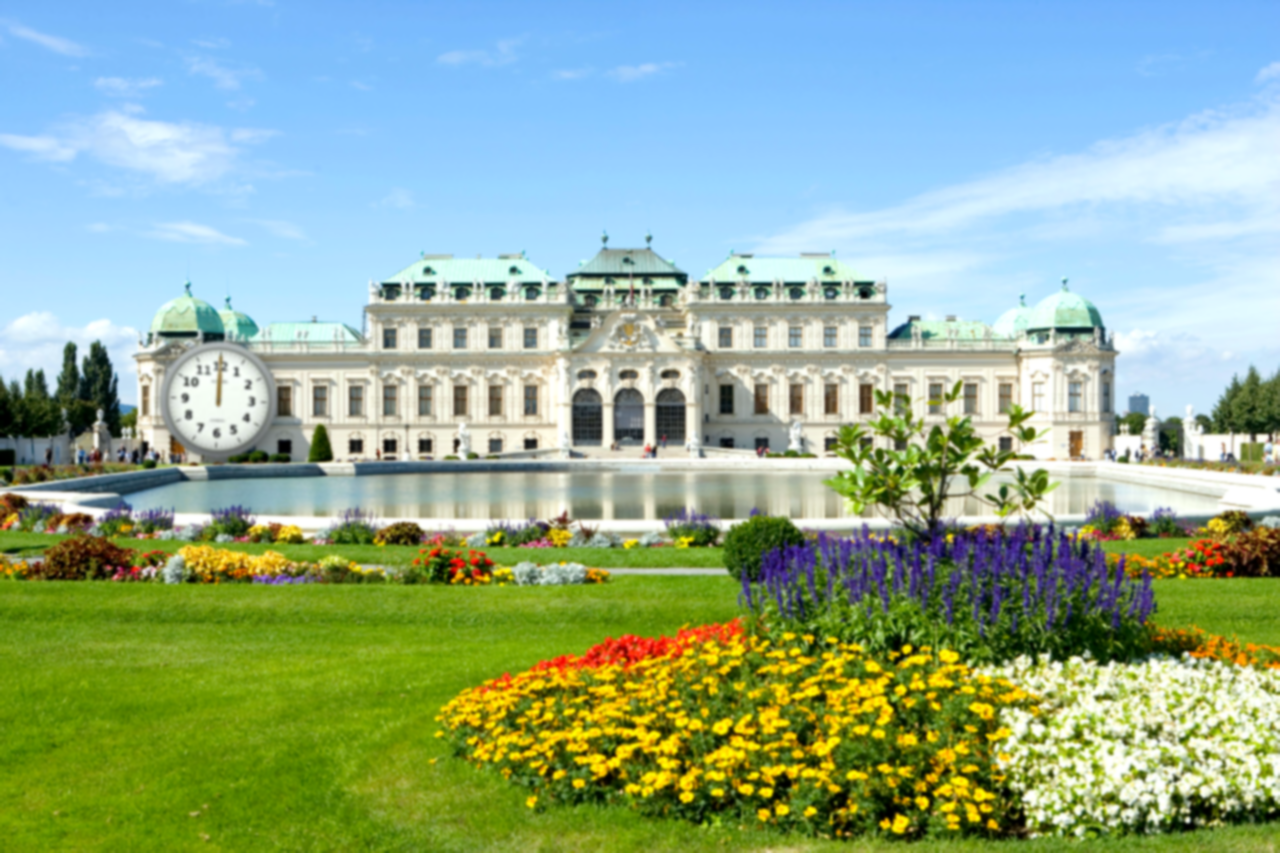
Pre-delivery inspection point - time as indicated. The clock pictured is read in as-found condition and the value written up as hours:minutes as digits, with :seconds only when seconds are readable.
12:00
